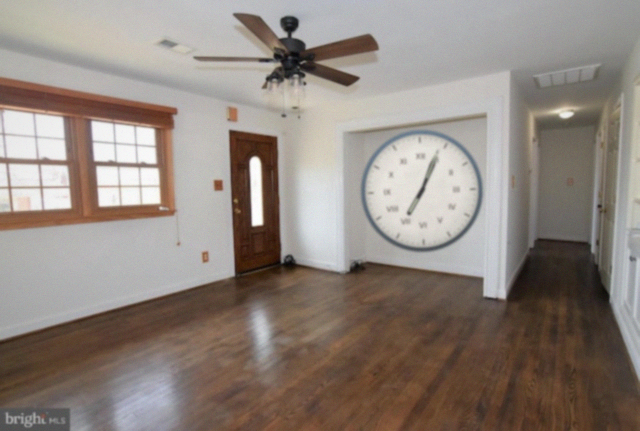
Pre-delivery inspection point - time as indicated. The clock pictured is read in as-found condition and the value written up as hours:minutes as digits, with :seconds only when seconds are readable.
7:04
